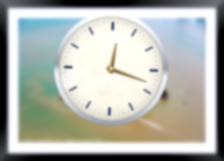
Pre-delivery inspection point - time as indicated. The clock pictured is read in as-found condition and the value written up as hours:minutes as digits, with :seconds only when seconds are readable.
12:18
